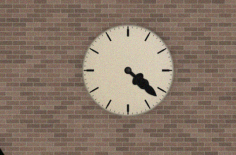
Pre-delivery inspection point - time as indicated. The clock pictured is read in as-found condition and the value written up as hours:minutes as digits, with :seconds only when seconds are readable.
4:22
